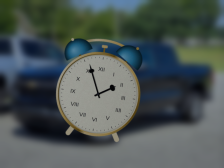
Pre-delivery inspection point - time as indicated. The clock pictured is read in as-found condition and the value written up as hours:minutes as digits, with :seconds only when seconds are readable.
1:56
